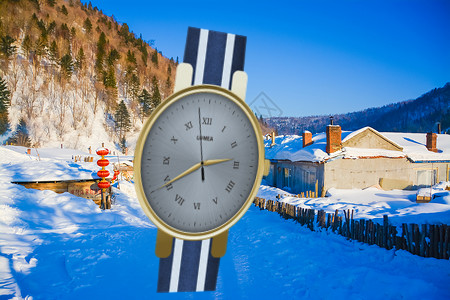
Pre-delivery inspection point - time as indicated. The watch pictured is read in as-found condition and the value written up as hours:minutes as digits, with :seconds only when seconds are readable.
2:39:58
